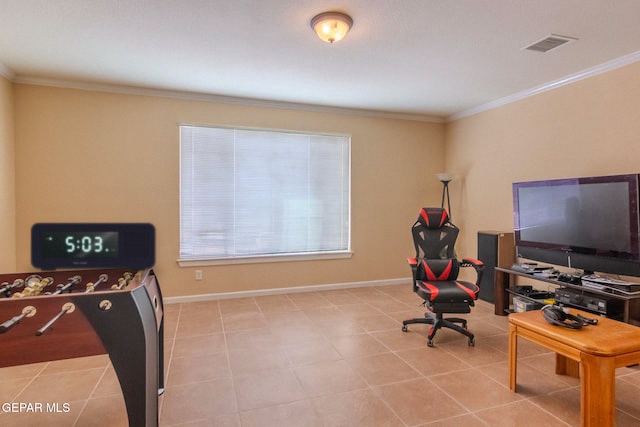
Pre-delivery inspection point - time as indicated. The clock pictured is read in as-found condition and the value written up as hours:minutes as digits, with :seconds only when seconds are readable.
5:03
